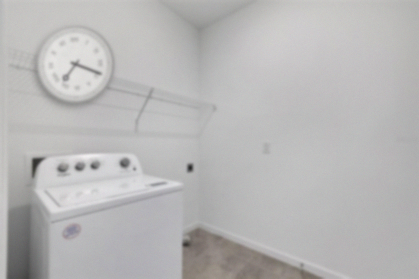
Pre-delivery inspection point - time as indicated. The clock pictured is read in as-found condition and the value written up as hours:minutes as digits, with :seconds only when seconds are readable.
7:19
